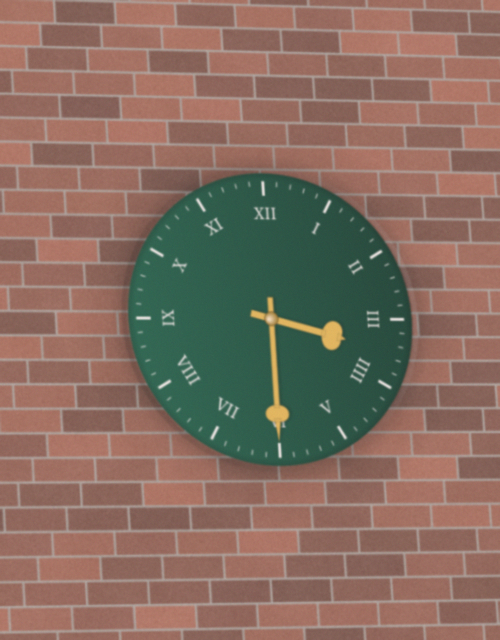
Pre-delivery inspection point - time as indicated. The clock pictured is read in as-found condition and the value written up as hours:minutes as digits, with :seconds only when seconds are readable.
3:30
